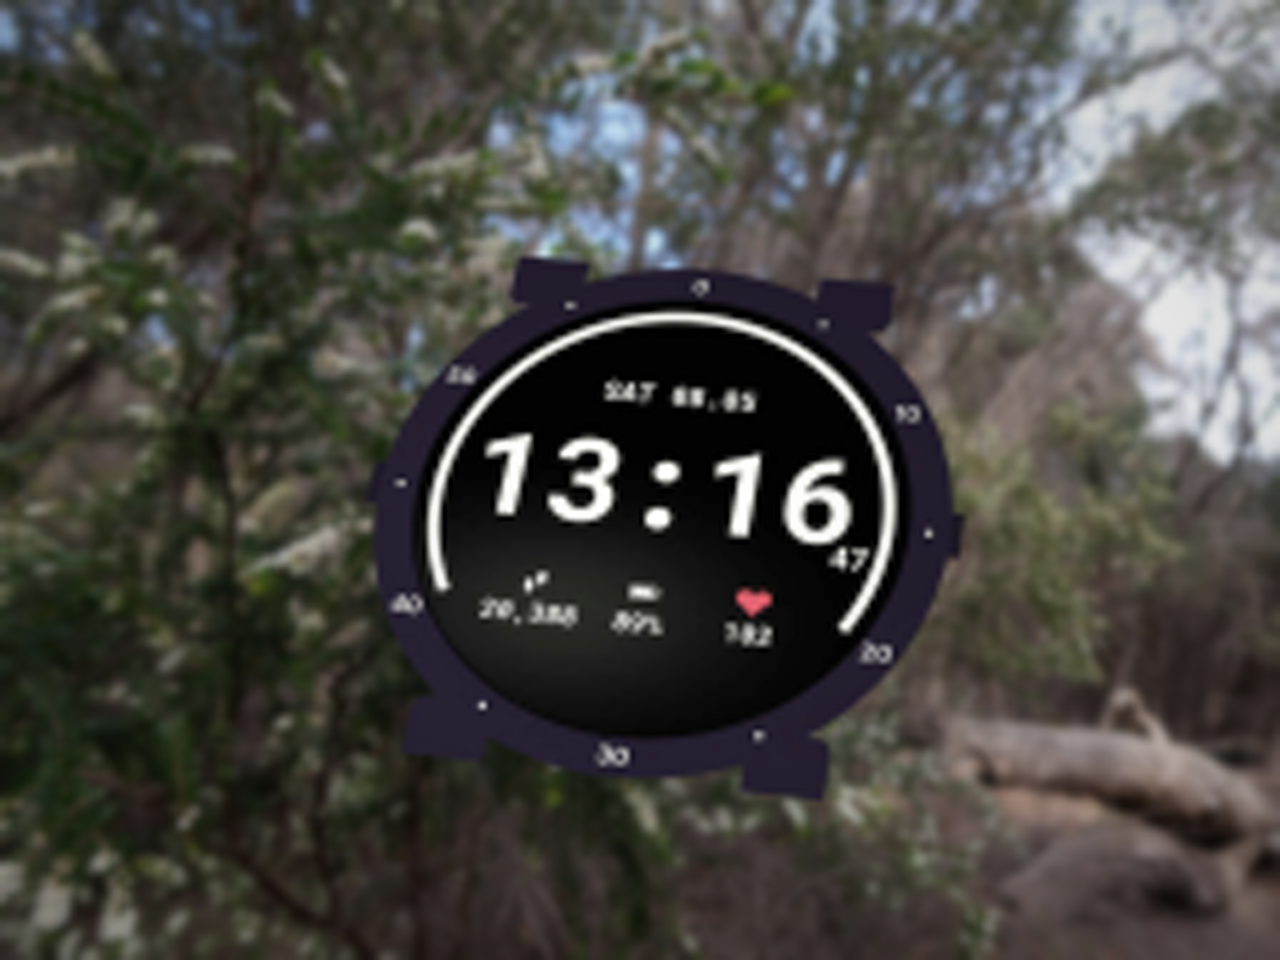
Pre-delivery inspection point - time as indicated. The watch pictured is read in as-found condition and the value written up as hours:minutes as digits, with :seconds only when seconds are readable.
13:16
